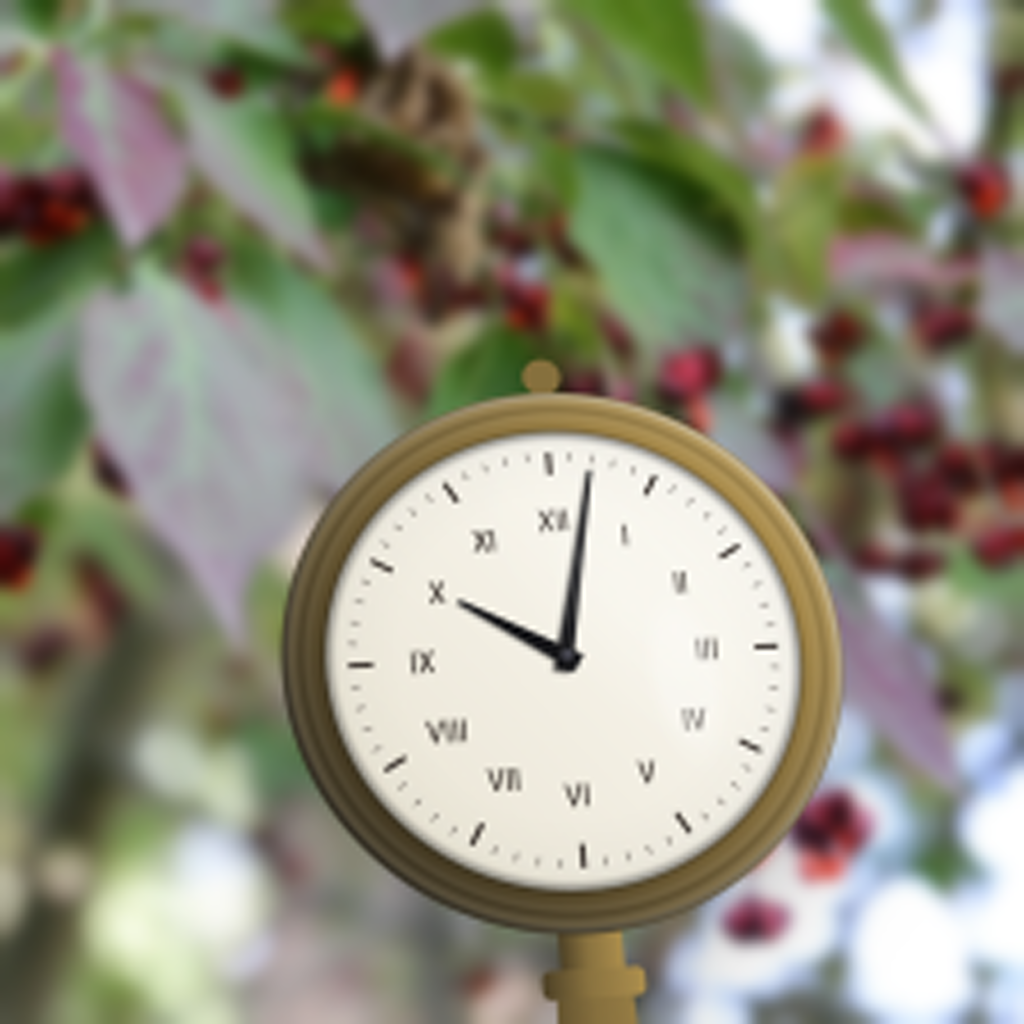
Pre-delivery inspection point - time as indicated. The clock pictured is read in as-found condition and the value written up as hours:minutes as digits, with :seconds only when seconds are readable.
10:02
